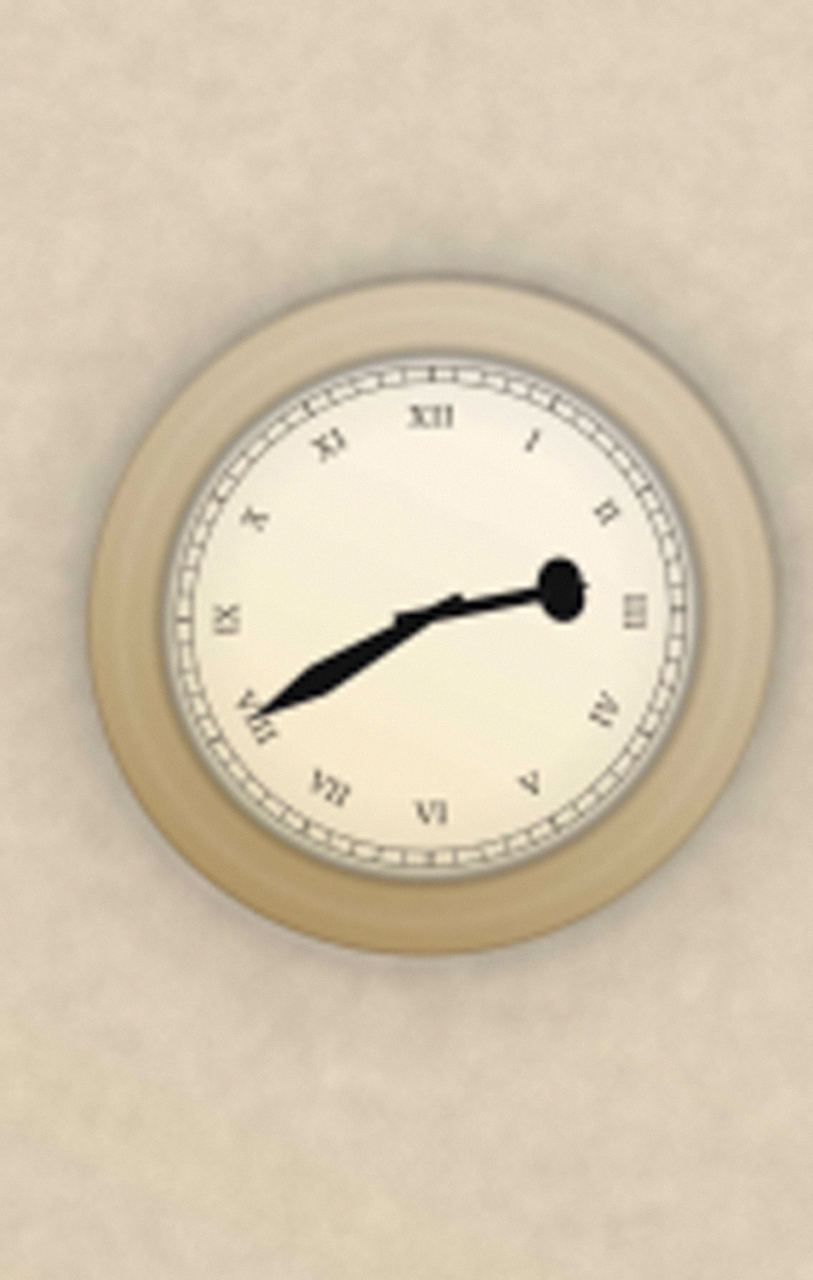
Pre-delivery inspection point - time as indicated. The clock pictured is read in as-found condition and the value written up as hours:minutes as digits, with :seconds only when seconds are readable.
2:40
